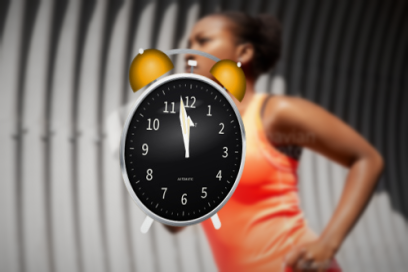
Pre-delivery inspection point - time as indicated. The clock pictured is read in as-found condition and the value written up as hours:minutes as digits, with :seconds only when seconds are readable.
11:58
